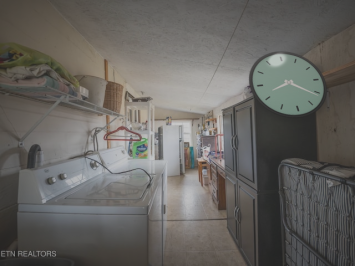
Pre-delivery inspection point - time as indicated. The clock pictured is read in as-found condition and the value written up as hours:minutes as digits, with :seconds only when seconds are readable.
8:21
